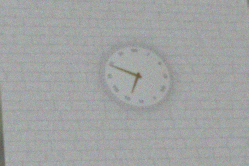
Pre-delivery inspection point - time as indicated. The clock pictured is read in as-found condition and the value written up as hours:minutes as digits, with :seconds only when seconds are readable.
6:49
